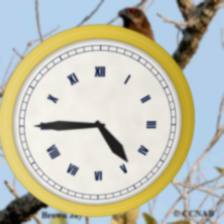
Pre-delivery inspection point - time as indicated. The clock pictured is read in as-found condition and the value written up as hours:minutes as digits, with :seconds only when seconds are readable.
4:45
